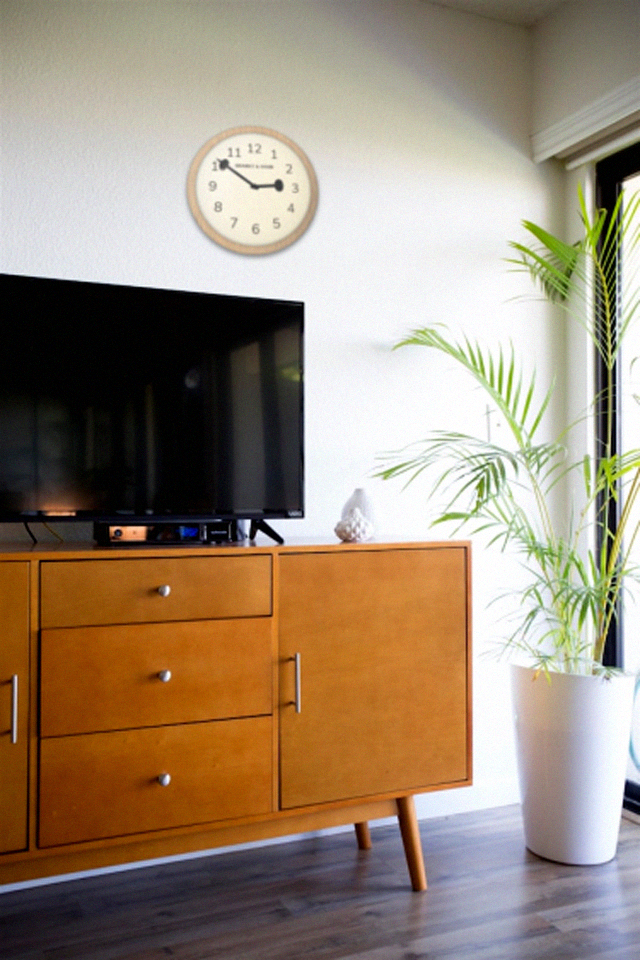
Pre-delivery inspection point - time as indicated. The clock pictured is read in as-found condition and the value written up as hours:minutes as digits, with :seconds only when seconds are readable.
2:51
